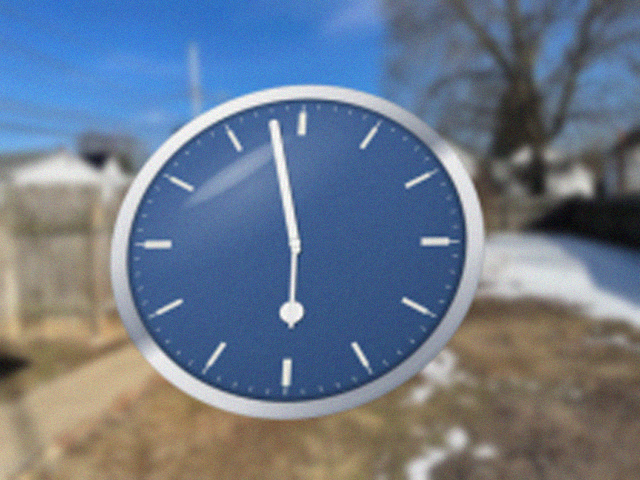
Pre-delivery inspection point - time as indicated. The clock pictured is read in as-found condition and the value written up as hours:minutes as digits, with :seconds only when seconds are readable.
5:58
